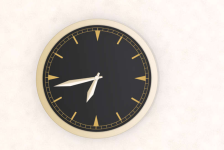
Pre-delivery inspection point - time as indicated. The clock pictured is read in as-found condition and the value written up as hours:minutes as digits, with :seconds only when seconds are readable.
6:43
